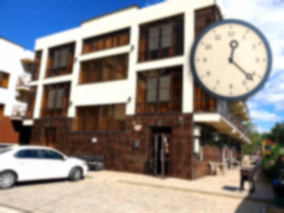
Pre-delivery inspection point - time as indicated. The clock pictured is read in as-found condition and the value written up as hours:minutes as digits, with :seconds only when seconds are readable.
12:22
